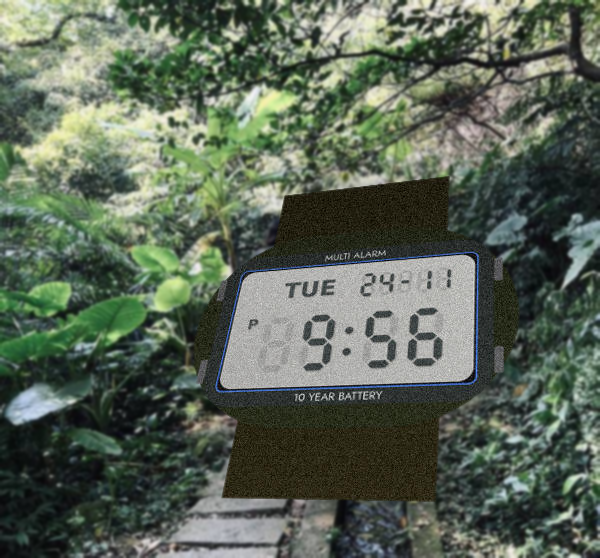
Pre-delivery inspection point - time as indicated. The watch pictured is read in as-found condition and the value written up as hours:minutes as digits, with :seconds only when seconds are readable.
9:56
